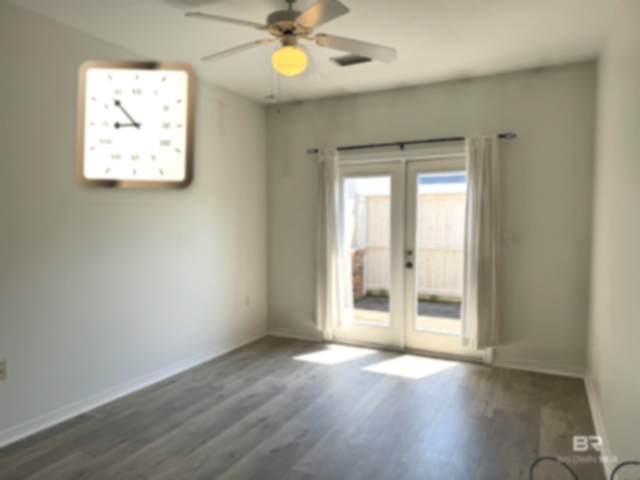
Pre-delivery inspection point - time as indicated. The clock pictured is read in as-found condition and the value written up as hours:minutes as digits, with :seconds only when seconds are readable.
8:53
